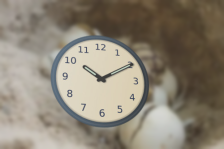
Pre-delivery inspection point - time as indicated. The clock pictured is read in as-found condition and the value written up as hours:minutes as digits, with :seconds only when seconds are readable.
10:10
